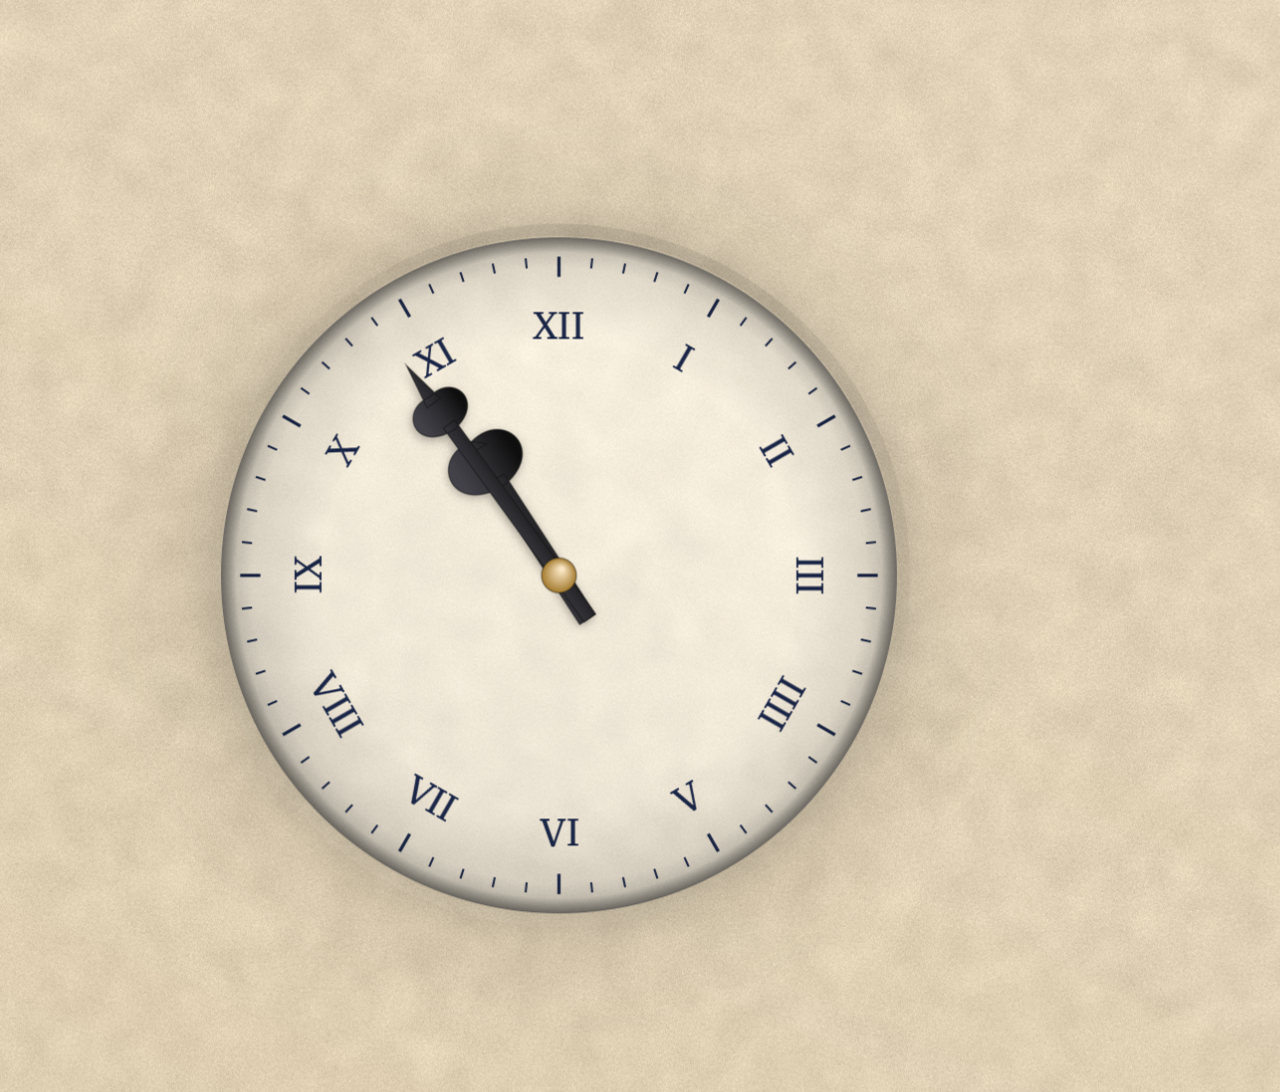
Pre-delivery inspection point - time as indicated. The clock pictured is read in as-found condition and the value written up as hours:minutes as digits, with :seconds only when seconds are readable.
10:54
